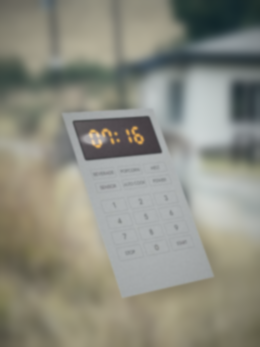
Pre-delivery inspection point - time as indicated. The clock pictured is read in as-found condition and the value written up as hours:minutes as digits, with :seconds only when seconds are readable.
7:16
